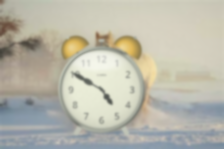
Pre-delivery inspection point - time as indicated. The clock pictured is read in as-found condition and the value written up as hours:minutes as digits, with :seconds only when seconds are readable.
4:50
